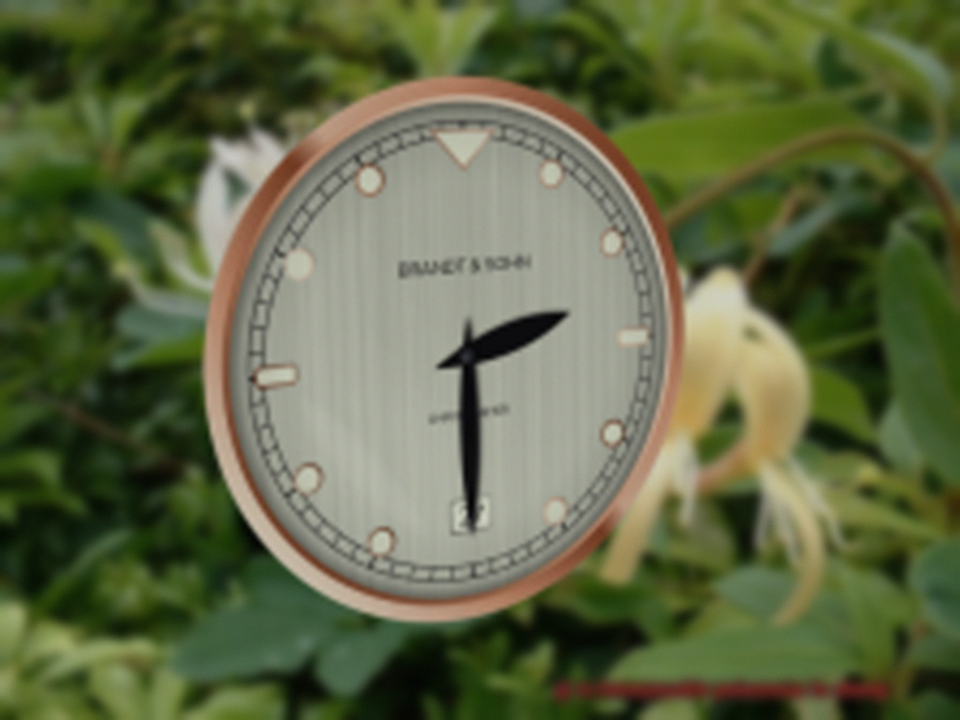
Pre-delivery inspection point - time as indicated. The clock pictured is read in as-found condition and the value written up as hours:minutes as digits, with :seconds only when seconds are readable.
2:30
